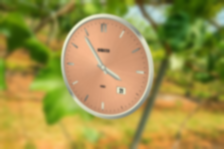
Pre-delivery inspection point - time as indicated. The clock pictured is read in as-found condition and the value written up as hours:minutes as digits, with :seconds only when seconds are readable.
3:54
